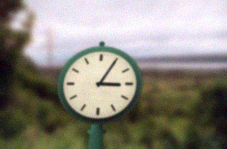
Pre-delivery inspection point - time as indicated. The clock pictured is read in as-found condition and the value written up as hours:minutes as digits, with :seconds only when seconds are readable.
3:05
